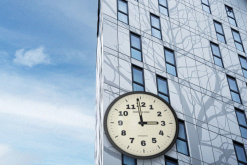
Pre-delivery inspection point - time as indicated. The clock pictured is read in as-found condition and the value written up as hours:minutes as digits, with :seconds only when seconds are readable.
2:59
